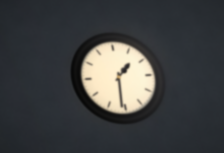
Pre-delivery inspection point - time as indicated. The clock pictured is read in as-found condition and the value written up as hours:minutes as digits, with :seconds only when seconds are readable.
1:31
